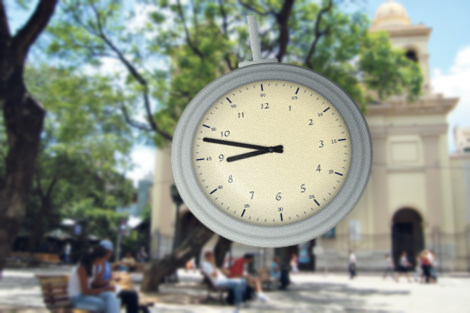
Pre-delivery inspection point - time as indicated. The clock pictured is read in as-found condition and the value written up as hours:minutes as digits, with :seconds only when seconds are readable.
8:48
